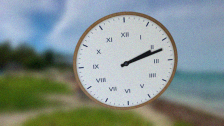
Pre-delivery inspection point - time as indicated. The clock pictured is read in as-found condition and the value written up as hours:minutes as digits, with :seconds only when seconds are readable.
2:12
